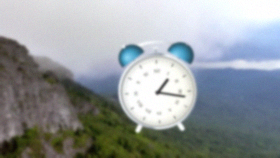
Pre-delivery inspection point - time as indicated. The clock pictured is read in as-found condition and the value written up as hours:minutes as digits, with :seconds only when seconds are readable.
1:17
